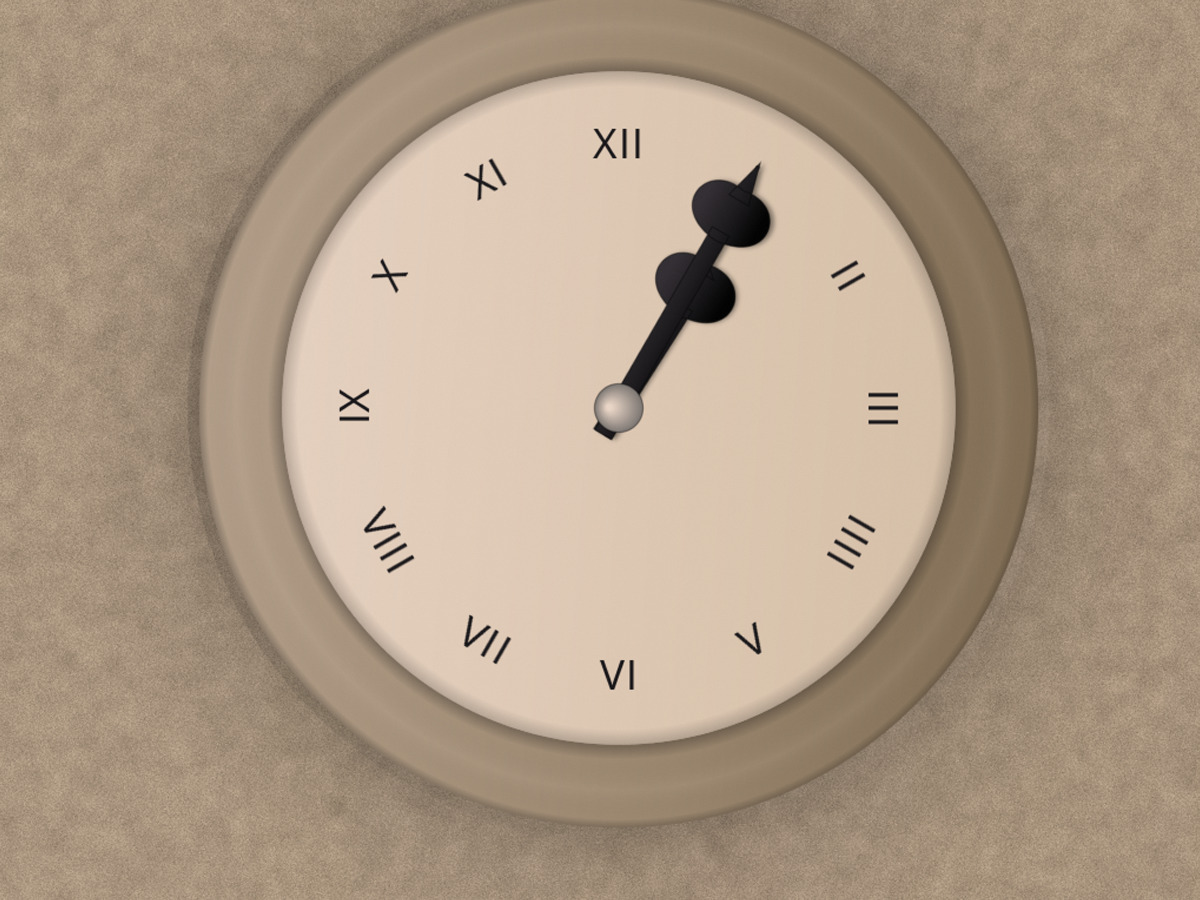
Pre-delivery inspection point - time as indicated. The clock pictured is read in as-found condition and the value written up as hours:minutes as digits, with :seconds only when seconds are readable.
1:05
